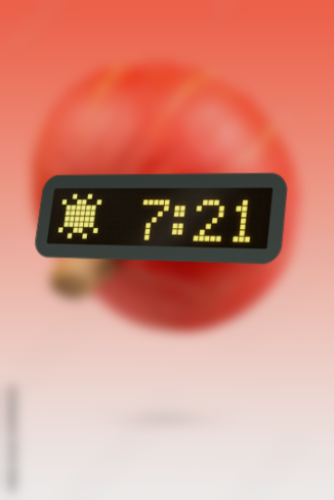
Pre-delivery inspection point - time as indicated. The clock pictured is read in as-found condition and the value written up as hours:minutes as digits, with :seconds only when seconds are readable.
7:21
